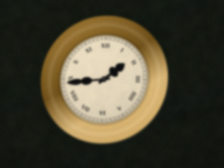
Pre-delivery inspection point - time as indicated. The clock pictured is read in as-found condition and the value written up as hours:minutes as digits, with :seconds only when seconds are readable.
1:44
